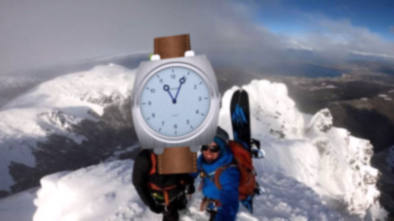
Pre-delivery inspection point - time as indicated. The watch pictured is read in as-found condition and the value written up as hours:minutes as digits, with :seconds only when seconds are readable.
11:04
